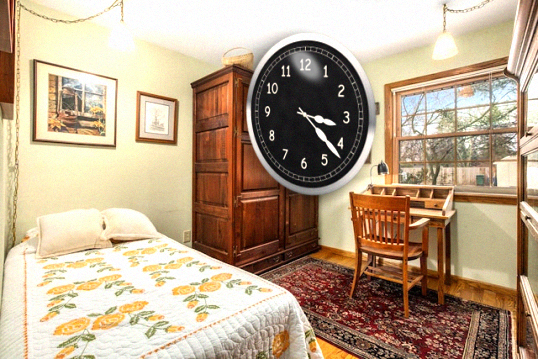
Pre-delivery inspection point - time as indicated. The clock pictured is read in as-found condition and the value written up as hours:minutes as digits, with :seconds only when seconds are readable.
3:22
